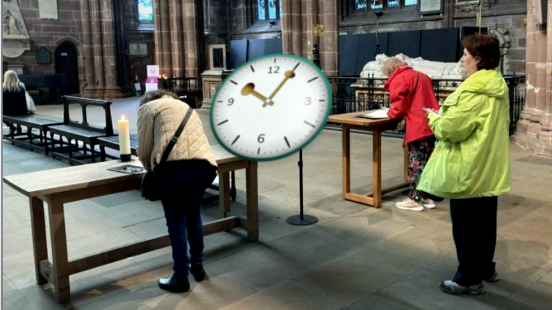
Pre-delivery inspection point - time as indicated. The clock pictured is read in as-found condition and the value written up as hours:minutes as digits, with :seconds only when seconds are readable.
10:05
